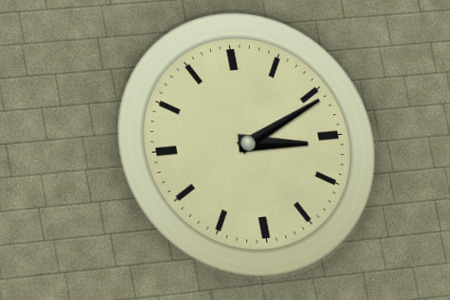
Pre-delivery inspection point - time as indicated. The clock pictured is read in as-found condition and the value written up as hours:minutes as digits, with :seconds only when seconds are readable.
3:11
